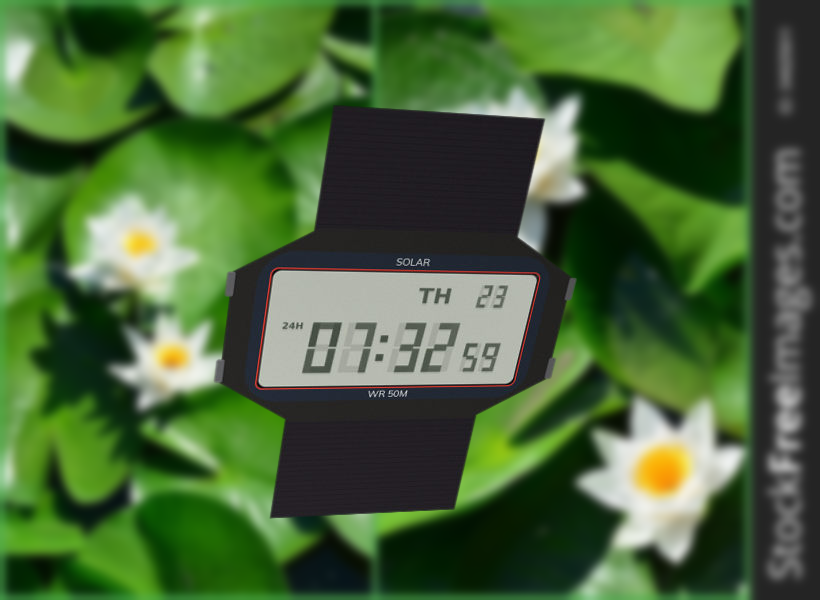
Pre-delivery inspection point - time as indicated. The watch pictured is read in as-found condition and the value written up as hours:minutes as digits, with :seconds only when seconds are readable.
7:32:59
